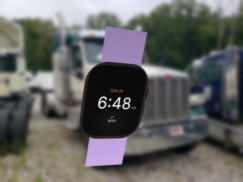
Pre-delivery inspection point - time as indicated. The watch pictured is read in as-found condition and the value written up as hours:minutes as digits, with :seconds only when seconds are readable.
6:48
